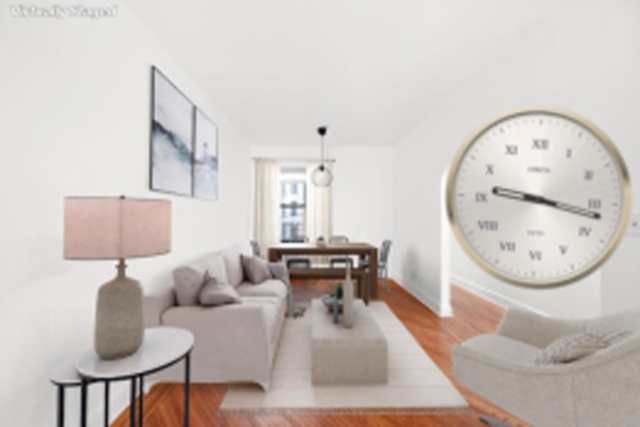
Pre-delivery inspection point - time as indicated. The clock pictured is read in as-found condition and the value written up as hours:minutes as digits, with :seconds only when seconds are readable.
9:17
